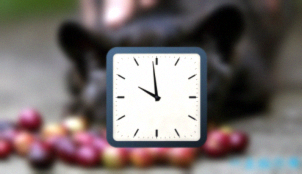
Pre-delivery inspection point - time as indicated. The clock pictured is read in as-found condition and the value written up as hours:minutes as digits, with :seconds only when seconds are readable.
9:59
